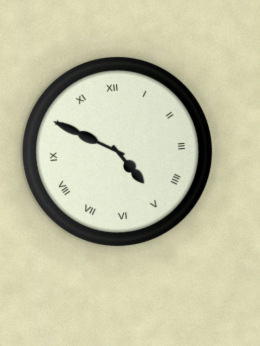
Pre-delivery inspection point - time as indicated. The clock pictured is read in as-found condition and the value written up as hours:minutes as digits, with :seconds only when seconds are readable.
4:50
